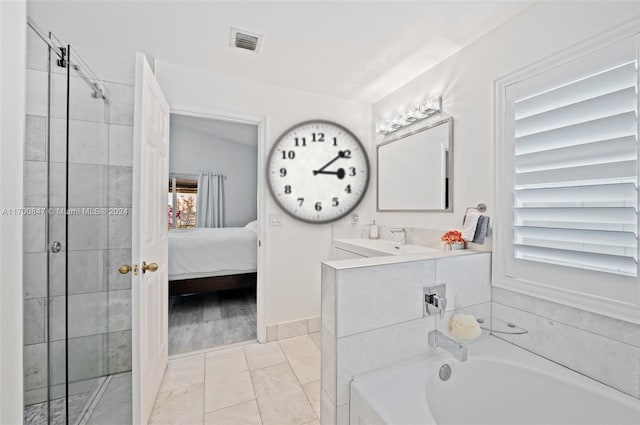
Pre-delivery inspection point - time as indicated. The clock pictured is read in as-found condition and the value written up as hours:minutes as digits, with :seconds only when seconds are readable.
3:09
